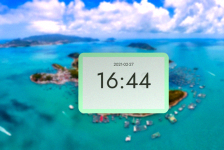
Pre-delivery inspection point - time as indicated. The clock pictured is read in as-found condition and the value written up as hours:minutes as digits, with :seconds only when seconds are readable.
16:44
